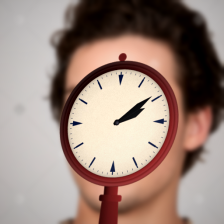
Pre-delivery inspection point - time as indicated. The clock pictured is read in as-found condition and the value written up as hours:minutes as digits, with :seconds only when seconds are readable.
2:09
